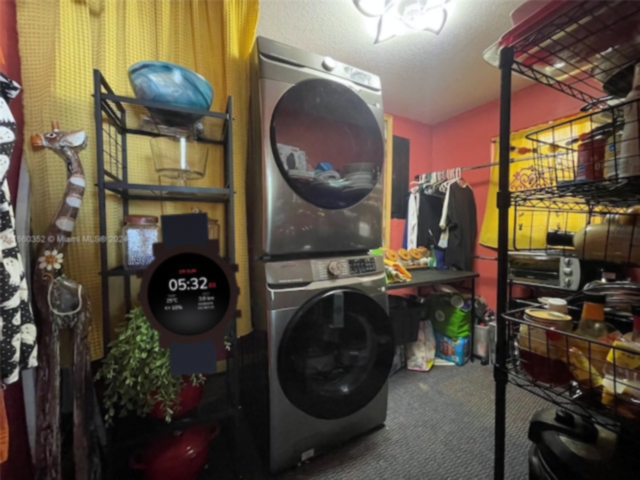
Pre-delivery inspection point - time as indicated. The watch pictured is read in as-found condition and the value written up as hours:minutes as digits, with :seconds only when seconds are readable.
5:32
